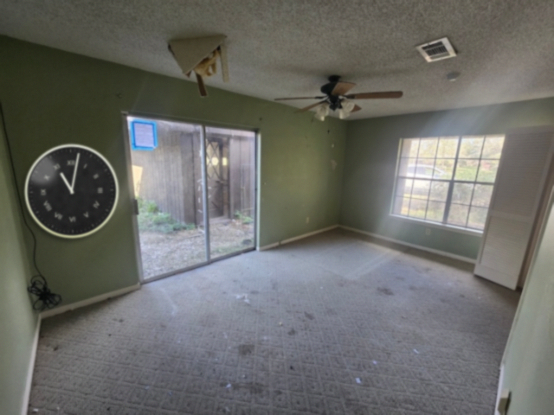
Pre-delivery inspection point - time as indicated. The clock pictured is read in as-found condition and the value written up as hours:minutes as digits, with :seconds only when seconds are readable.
11:02
